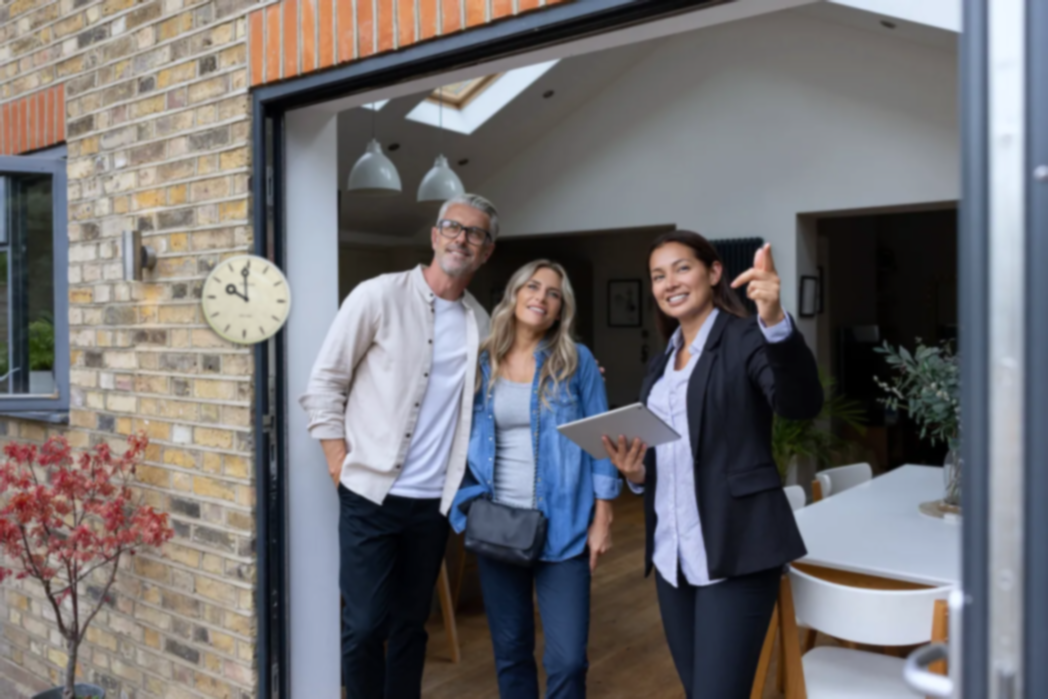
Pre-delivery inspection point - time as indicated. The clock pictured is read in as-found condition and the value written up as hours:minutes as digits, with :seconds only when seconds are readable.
9:59
